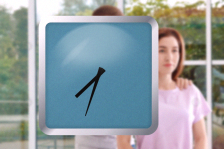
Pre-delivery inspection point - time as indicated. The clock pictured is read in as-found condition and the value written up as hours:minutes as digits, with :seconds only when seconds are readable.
7:33
